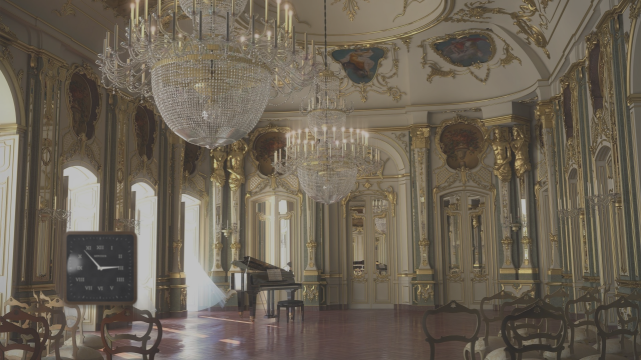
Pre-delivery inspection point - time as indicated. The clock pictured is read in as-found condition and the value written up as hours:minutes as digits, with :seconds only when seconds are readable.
2:53
